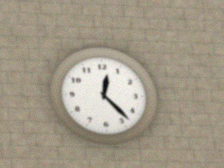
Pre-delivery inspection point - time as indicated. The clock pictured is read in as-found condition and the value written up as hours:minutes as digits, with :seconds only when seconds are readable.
12:23
